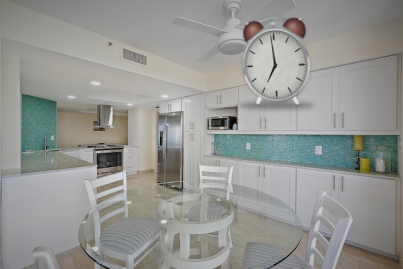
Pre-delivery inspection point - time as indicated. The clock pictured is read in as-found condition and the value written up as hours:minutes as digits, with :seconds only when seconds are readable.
6:59
